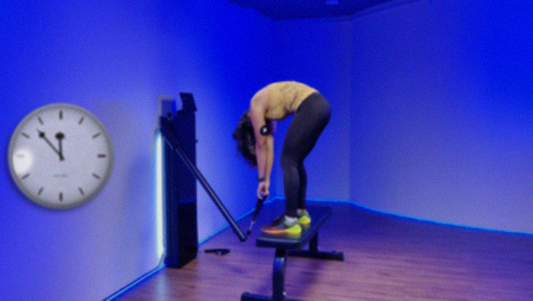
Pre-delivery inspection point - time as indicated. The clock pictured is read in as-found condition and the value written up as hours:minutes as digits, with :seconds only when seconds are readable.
11:53
